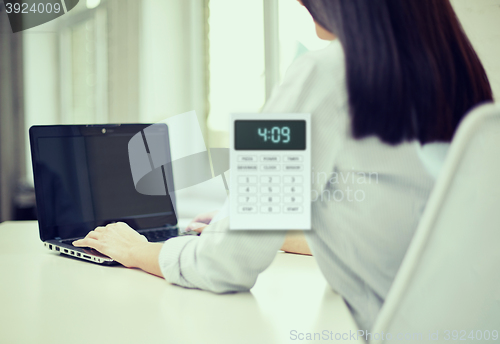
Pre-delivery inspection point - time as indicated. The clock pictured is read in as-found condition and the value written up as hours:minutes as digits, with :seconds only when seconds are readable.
4:09
